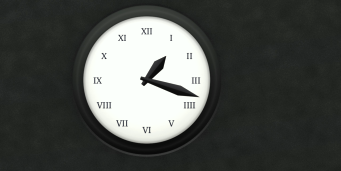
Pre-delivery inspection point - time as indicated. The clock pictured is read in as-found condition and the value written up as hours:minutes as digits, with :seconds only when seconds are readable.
1:18
